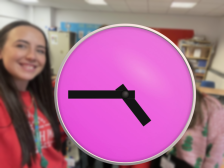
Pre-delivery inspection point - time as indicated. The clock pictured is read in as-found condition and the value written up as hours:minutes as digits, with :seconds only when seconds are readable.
4:45
